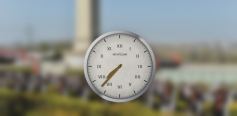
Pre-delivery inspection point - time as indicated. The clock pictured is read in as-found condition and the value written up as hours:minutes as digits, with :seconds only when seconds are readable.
7:37
